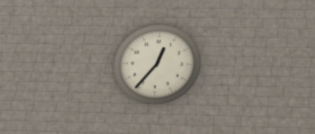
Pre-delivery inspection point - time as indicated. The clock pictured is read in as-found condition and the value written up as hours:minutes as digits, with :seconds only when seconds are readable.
12:36
